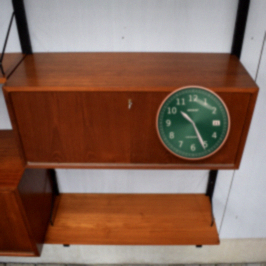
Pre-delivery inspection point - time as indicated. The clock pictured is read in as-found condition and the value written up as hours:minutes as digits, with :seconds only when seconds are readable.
10:26
